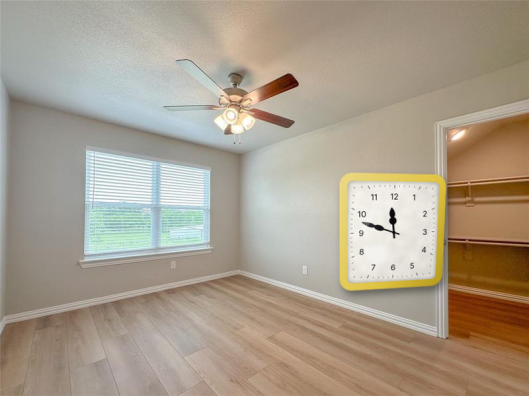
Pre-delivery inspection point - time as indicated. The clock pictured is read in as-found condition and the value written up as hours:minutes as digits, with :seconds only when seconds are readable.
11:48
